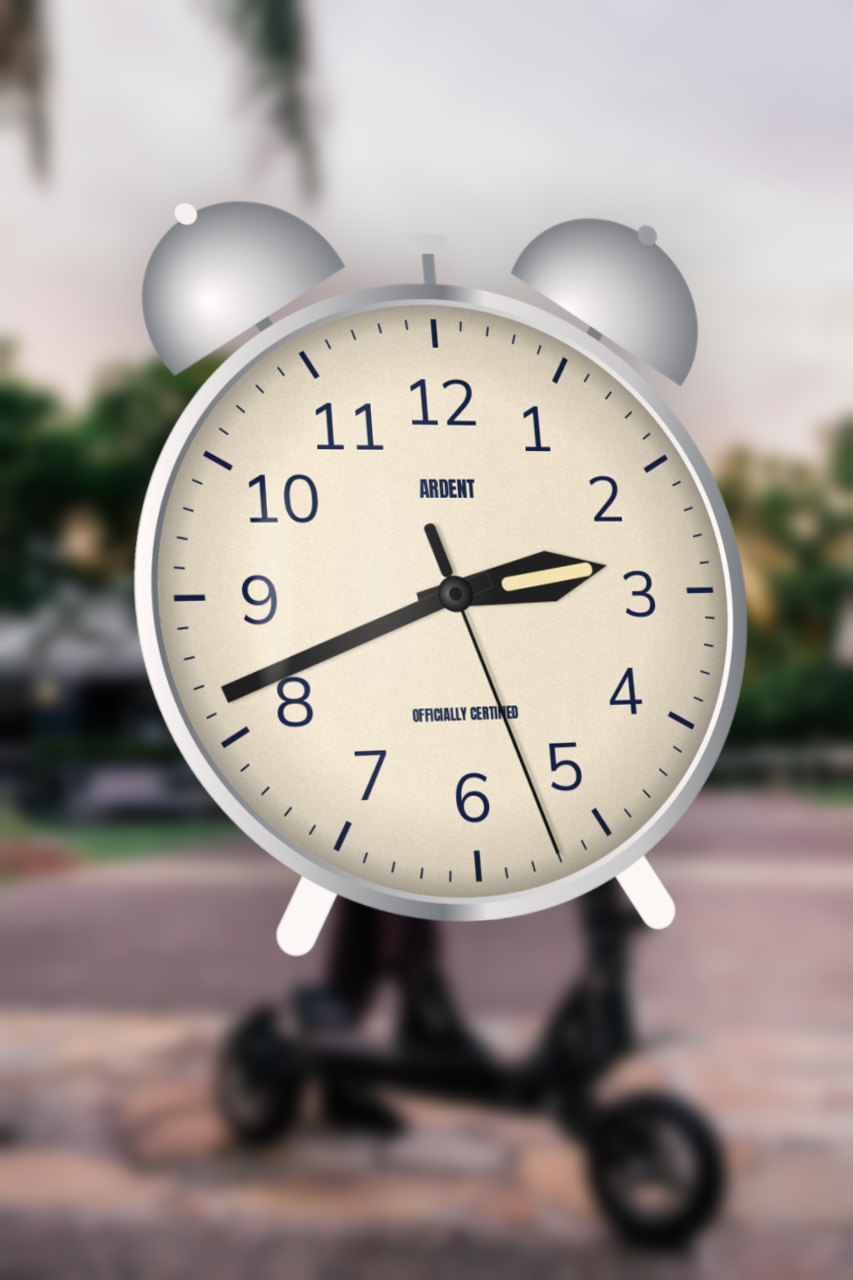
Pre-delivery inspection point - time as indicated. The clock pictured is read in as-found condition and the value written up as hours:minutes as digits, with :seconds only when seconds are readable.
2:41:27
